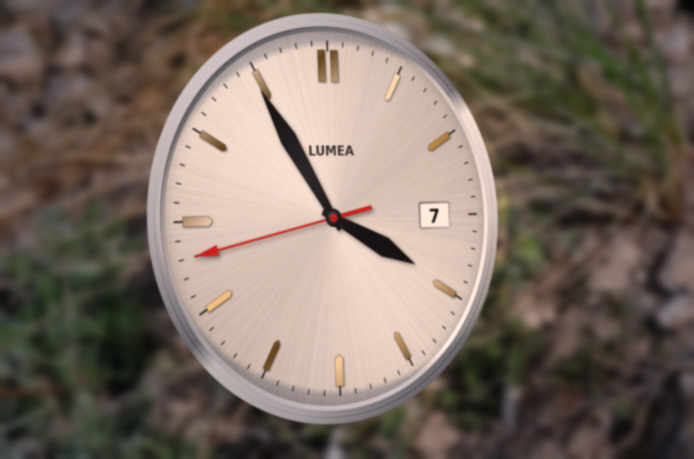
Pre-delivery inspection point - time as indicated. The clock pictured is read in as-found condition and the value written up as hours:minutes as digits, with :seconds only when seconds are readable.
3:54:43
